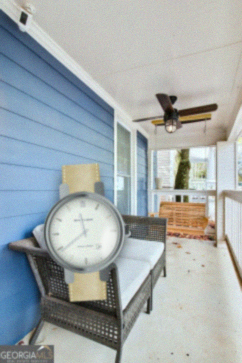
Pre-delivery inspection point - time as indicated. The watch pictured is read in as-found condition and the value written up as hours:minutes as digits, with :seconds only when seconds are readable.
11:39
